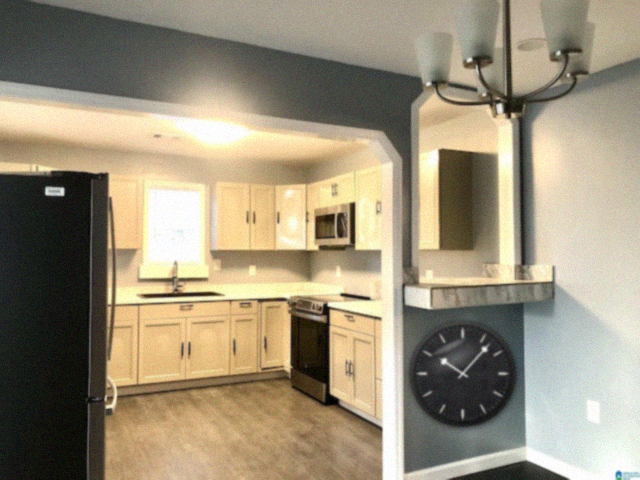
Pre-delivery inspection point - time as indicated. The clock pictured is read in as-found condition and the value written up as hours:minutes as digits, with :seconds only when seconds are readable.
10:07
